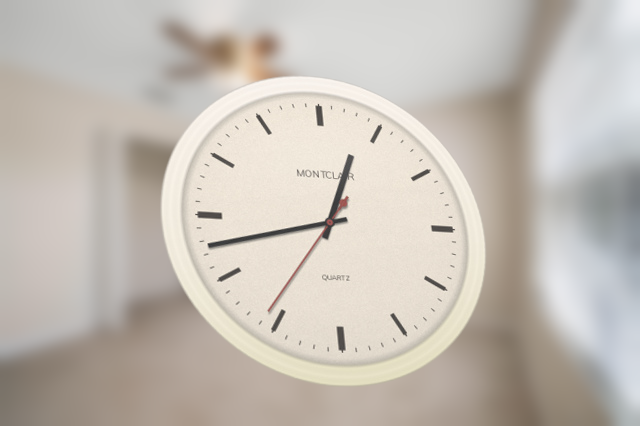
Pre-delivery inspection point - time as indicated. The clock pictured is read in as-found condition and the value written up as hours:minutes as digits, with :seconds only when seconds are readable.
12:42:36
